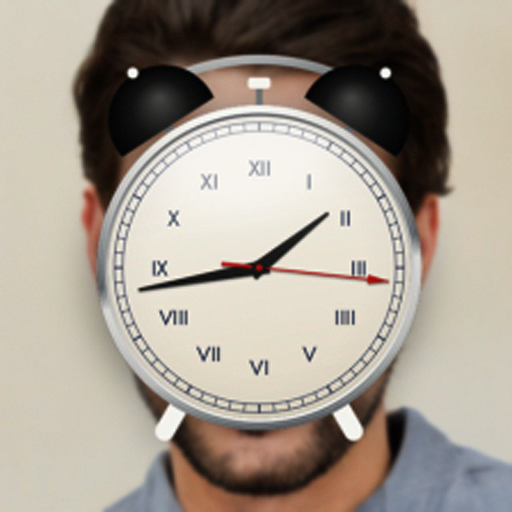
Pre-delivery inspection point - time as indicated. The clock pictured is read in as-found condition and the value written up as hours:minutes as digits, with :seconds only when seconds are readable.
1:43:16
